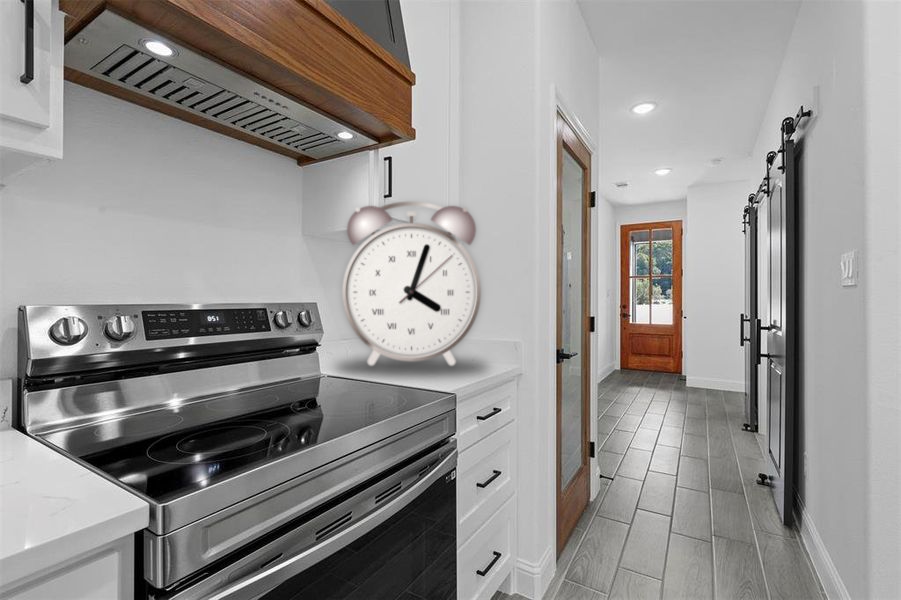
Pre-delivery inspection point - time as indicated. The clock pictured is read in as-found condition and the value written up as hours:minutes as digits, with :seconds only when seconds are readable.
4:03:08
